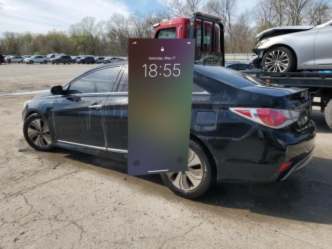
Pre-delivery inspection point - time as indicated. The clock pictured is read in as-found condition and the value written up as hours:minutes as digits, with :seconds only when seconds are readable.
18:55
